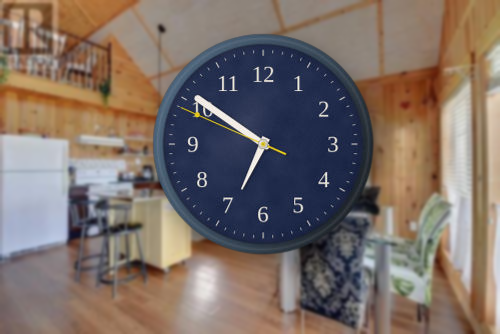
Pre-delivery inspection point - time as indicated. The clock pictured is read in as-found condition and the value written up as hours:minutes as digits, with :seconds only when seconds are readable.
6:50:49
